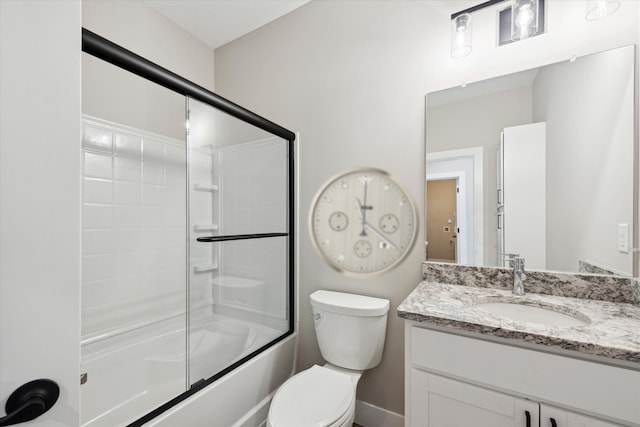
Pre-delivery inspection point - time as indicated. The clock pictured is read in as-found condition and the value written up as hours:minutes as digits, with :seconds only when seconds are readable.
11:21
